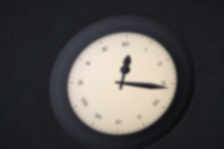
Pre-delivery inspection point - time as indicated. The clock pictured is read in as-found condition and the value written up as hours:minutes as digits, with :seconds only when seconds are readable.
12:16
